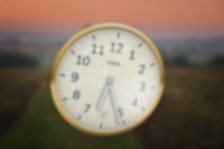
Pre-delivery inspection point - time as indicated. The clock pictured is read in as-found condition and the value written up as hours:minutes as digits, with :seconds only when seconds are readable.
6:26
